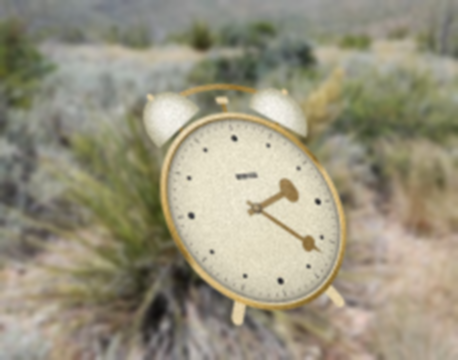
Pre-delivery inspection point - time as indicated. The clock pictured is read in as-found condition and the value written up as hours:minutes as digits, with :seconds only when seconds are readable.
2:22
